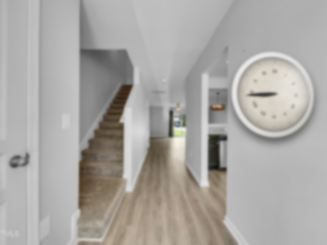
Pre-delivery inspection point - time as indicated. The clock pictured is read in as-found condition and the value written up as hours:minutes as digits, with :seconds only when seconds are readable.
8:44
